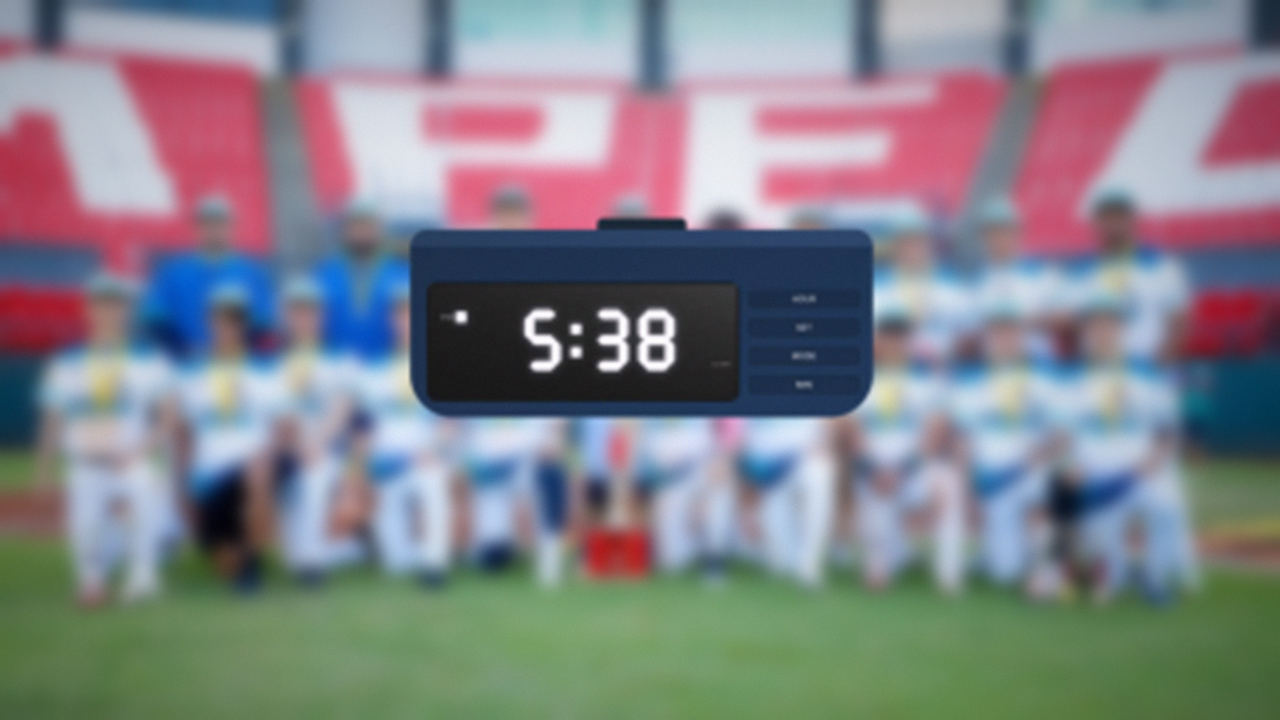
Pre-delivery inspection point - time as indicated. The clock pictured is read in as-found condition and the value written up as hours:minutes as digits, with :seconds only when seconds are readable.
5:38
